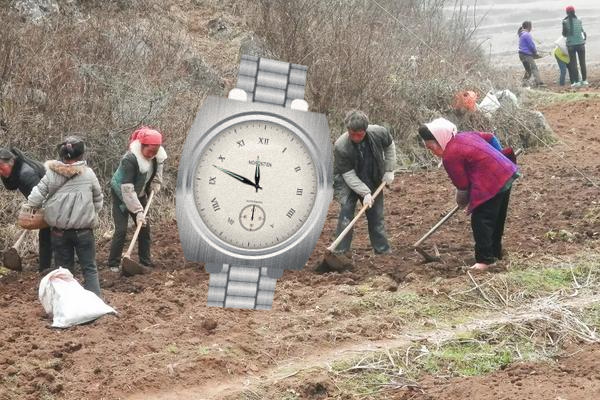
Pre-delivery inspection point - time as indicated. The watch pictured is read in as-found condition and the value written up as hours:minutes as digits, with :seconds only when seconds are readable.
11:48
